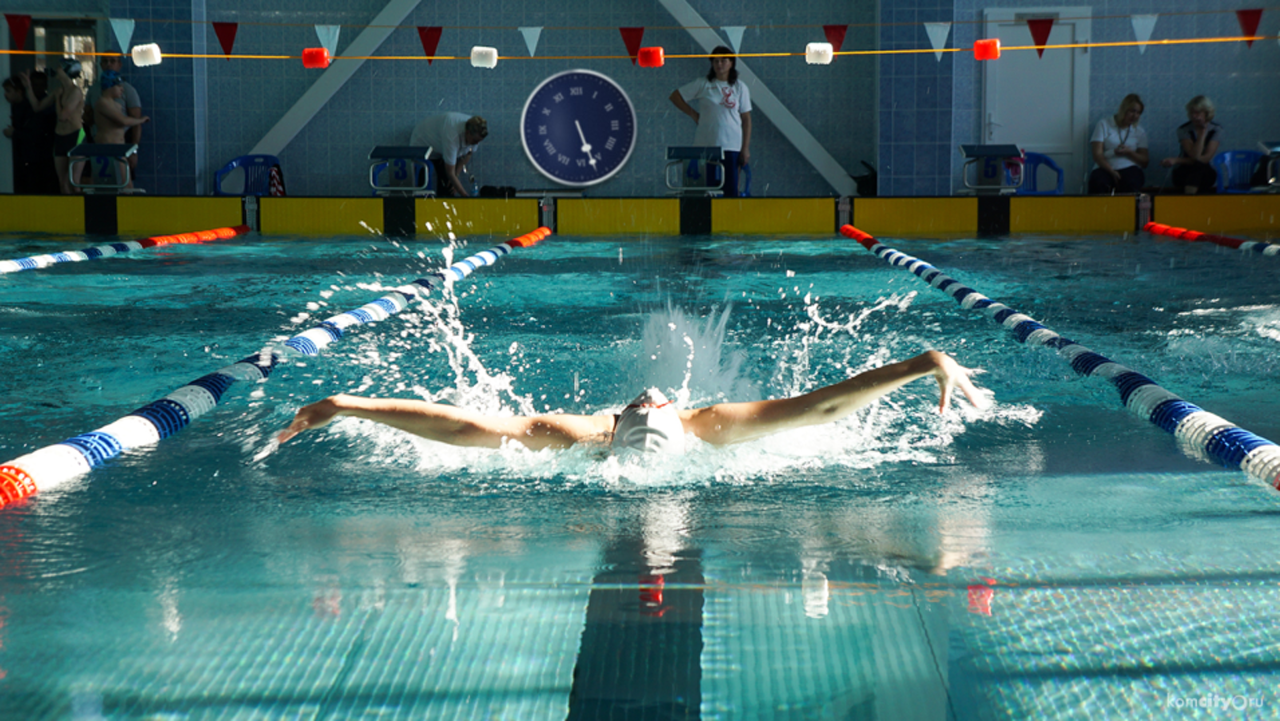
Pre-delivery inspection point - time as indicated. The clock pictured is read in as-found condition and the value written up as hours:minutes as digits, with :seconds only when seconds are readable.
5:27
